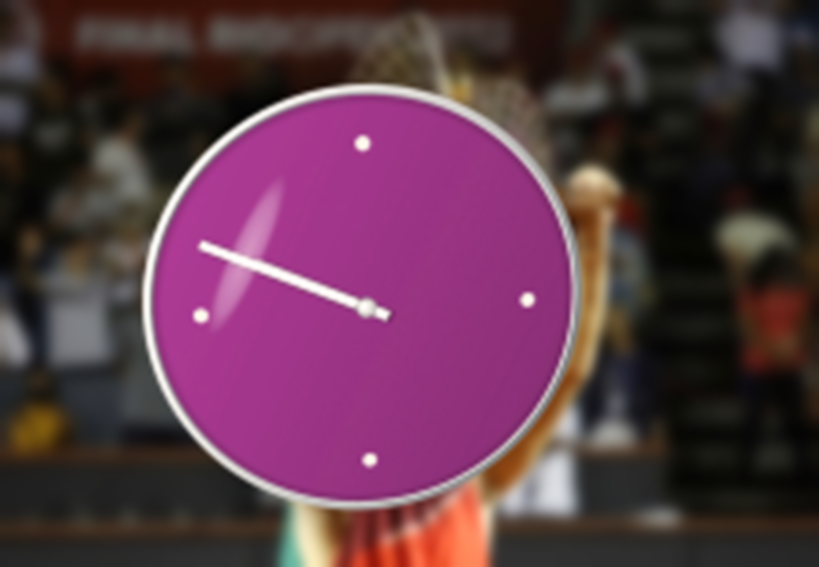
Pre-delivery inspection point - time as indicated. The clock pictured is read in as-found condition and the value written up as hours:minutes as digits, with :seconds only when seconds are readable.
9:49
